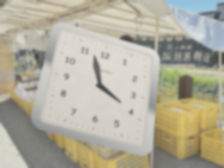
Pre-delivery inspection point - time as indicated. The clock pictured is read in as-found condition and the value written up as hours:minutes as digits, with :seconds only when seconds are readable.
3:57
